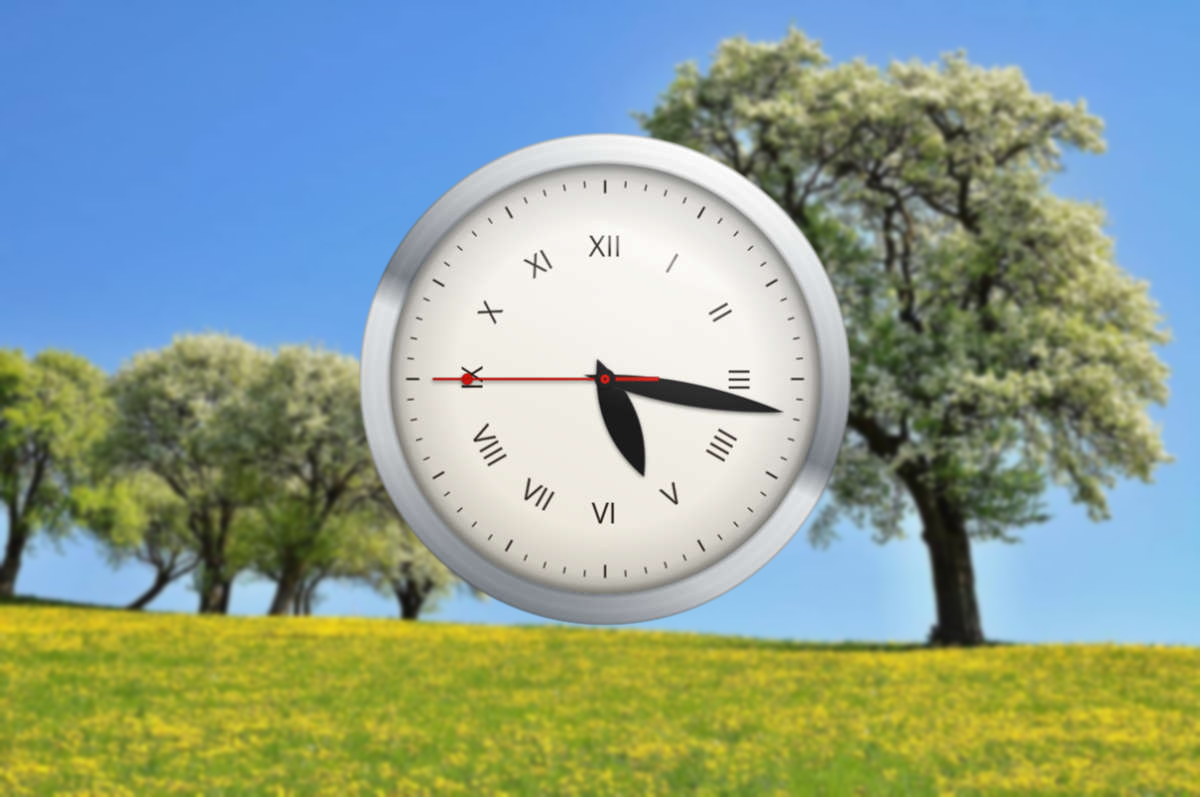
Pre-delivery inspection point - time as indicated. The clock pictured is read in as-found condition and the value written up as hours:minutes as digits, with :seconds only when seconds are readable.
5:16:45
